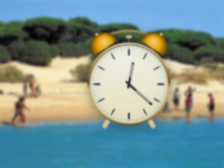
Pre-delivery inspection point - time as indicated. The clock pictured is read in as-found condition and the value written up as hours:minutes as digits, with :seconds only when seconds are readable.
12:22
